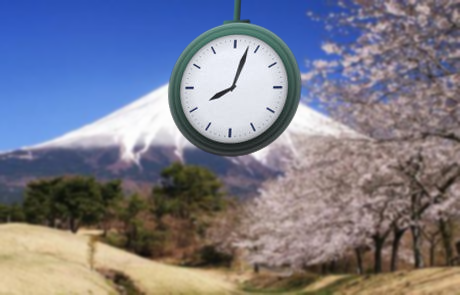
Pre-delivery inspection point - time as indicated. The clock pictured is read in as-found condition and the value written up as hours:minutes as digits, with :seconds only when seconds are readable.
8:03
